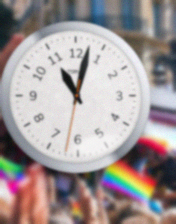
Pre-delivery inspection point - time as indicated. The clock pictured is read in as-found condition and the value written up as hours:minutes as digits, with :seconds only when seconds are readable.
11:02:32
